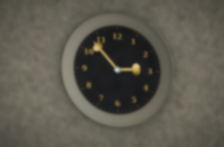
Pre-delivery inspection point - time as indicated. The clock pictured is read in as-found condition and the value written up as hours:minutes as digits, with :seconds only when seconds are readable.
2:53
